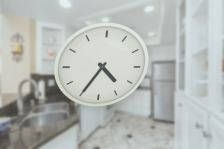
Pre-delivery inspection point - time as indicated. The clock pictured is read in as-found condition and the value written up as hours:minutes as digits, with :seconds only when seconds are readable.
4:35
